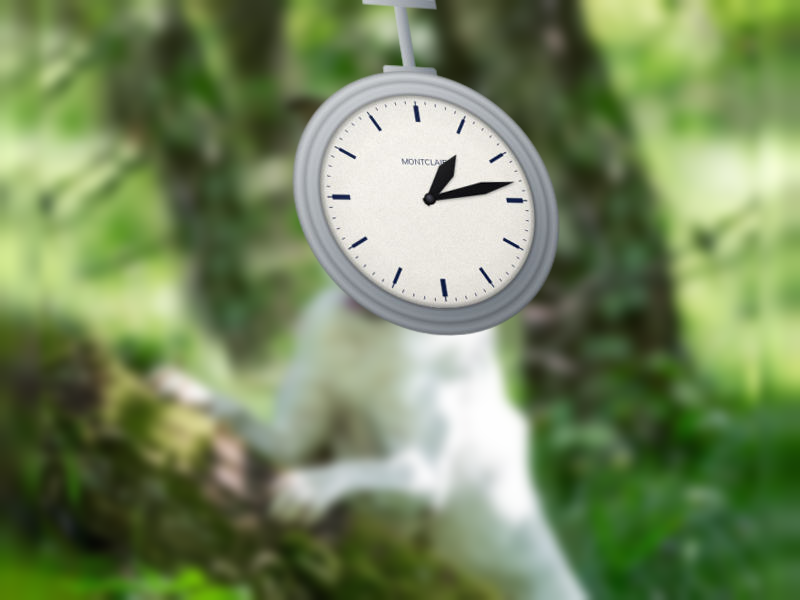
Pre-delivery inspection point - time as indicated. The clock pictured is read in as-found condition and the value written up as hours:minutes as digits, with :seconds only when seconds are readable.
1:13
